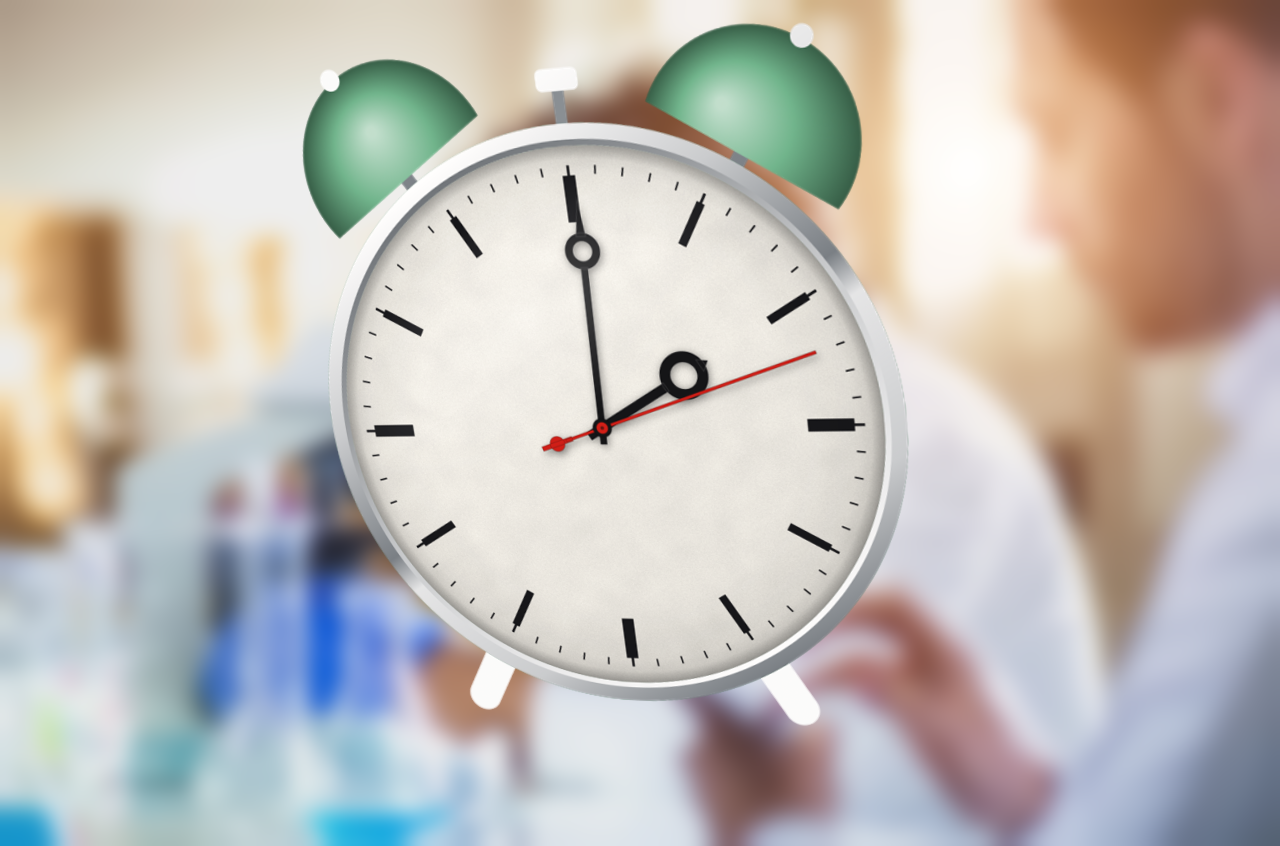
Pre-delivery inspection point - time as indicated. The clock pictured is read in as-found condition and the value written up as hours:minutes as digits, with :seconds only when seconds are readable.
2:00:12
